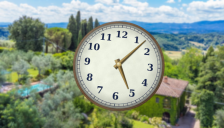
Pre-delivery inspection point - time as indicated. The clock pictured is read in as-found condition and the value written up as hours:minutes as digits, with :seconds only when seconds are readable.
5:07
